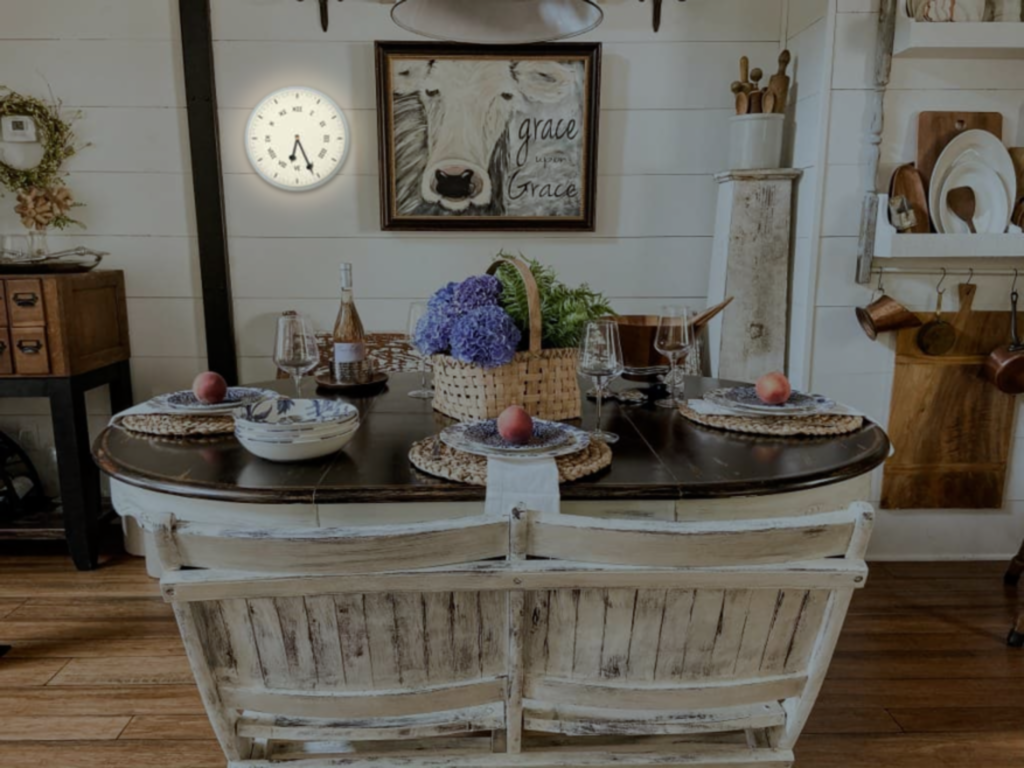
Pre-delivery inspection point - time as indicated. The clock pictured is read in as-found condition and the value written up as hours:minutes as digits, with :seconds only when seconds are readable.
6:26
